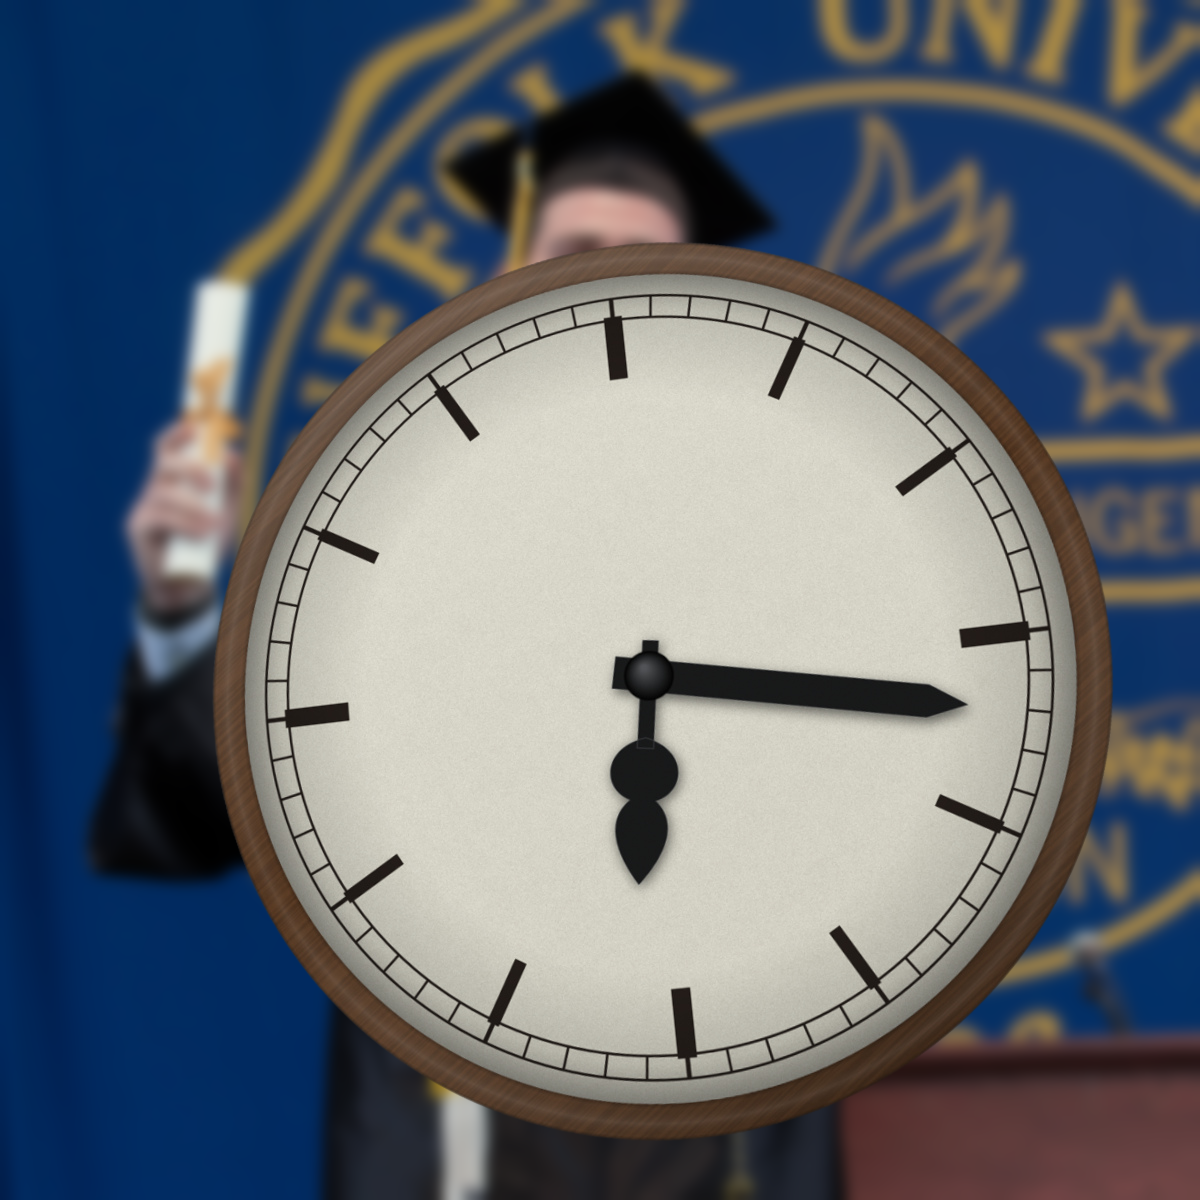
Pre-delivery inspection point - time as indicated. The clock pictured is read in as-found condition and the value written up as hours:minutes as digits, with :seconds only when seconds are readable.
6:17
